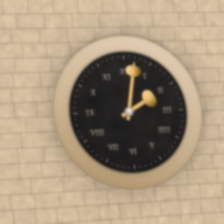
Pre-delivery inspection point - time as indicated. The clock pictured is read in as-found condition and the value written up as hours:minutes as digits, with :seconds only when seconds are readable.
2:02
